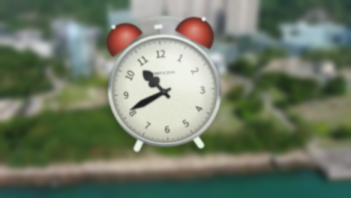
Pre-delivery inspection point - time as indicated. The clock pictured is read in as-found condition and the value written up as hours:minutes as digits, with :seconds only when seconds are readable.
10:41
